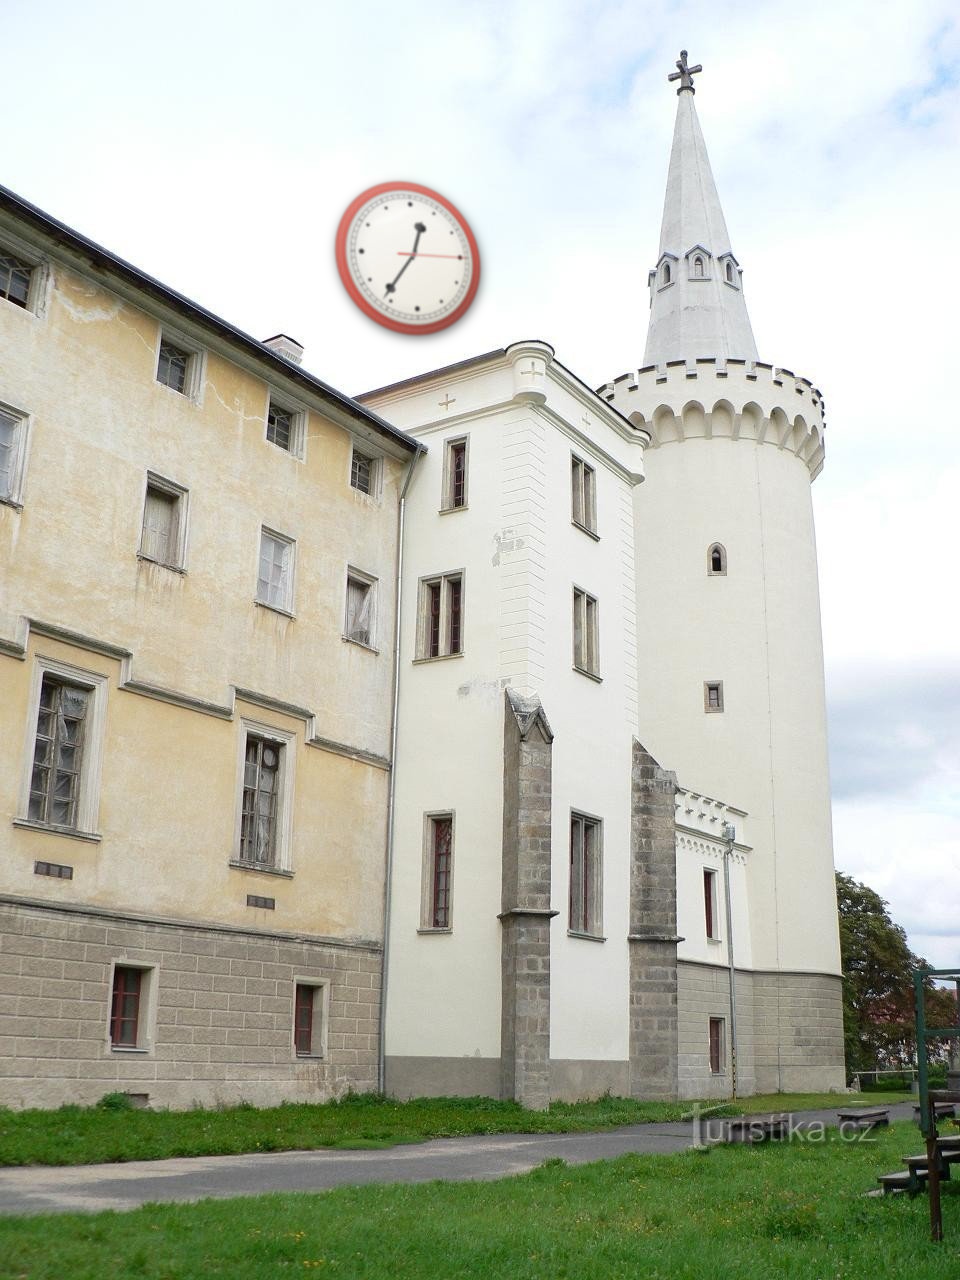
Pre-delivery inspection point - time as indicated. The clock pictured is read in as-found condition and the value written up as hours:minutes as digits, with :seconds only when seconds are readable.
12:36:15
